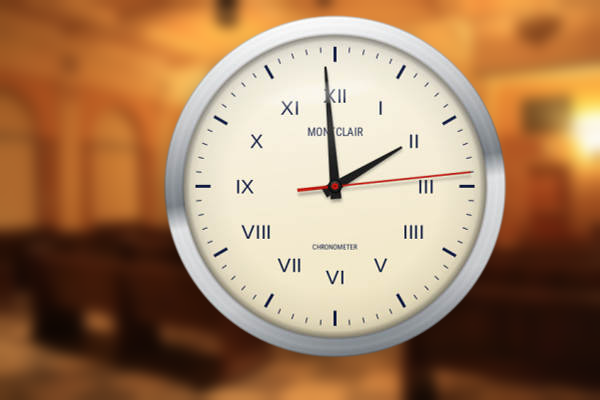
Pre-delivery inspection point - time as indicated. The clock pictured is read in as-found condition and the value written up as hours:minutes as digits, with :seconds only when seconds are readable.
1:59:14
